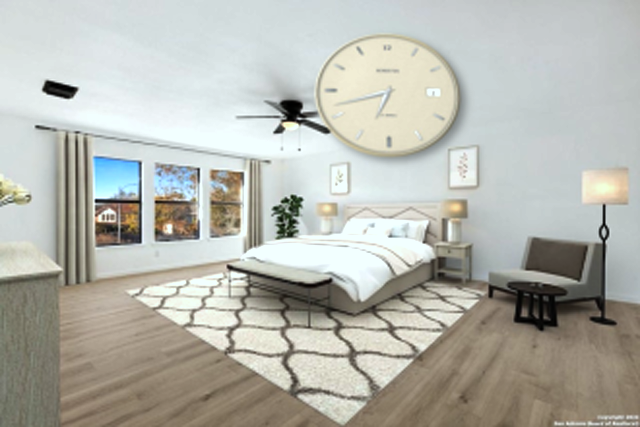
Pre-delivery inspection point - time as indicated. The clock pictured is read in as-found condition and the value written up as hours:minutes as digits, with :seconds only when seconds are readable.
6:42
